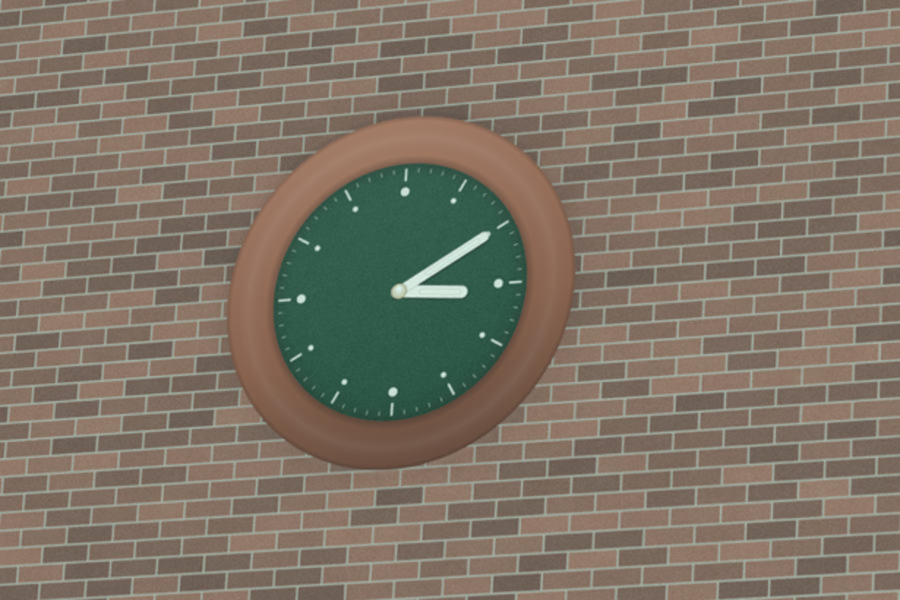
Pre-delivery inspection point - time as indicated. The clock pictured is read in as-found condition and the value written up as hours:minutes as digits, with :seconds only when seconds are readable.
3:10
